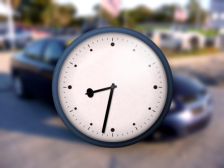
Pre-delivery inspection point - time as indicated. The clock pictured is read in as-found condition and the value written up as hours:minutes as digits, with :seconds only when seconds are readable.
8:32
